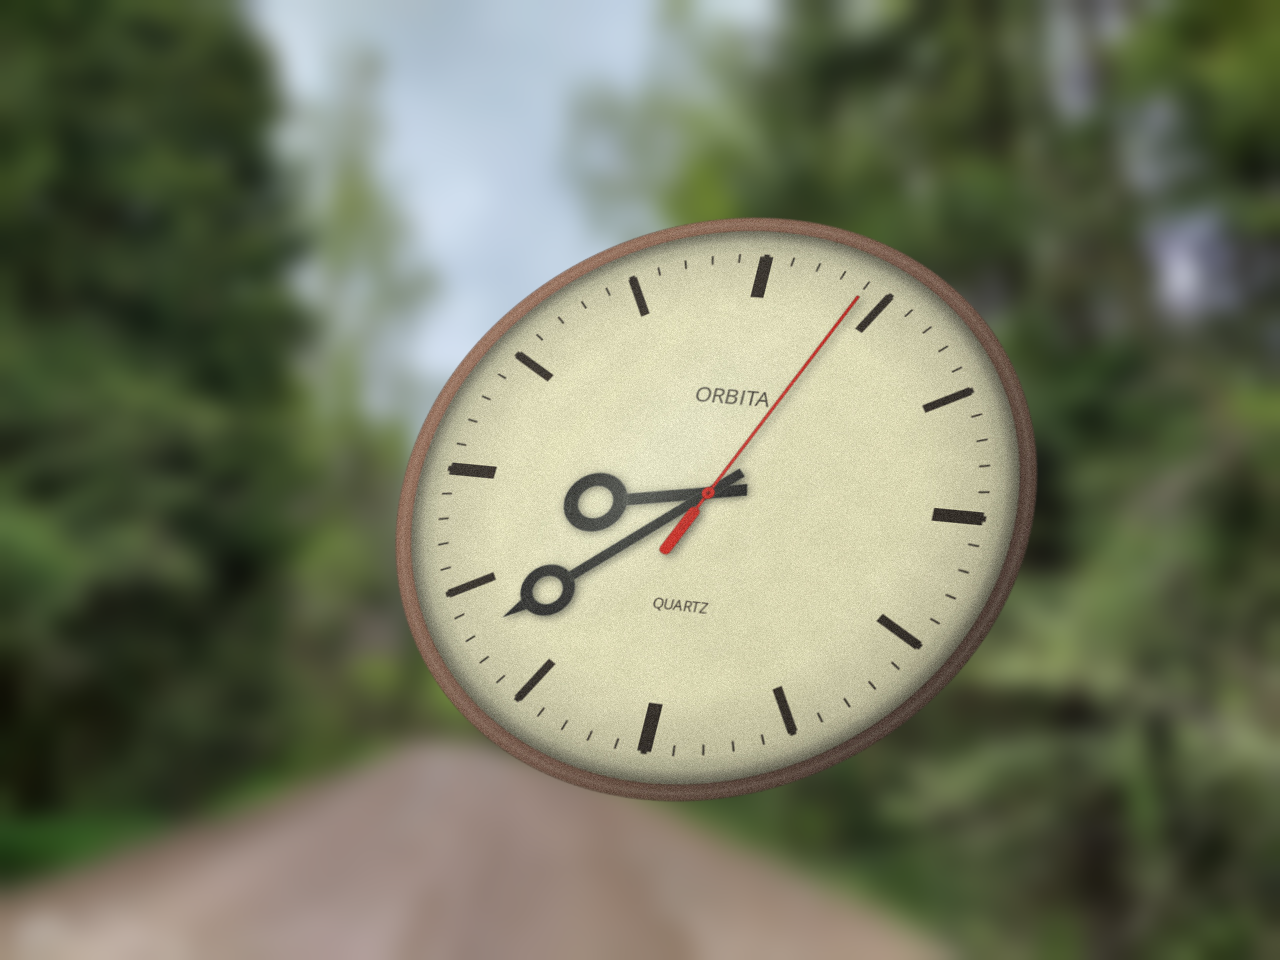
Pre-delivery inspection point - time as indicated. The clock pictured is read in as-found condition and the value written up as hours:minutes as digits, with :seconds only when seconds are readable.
8:38:04
